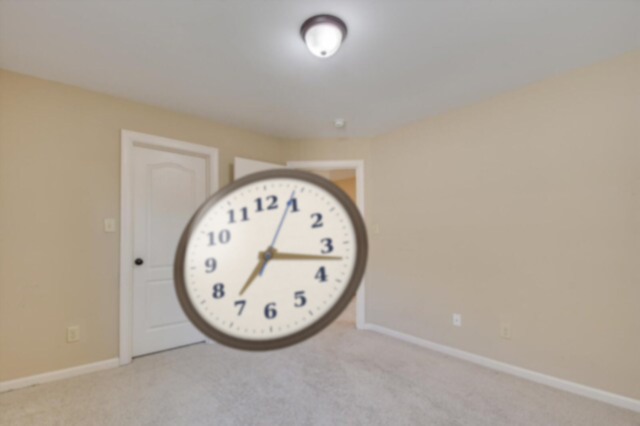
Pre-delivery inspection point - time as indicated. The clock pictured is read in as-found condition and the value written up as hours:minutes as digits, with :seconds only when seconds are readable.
7:17:04
